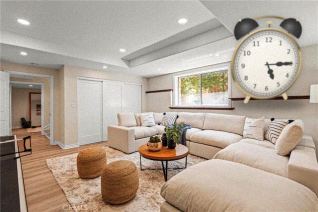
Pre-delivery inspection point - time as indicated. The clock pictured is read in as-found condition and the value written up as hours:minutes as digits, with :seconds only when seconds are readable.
5:15
